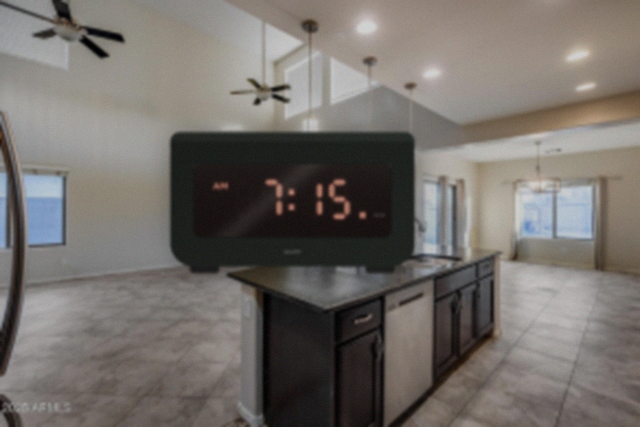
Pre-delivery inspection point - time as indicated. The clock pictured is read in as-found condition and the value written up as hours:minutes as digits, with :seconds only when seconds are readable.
7:15
